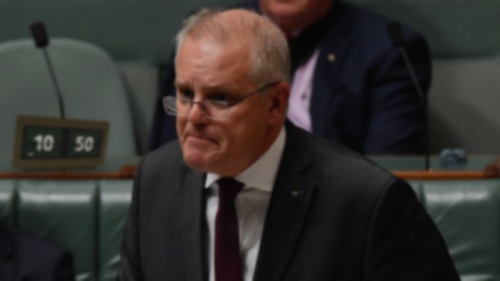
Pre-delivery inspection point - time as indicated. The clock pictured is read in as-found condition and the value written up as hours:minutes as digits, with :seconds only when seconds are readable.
10:50
